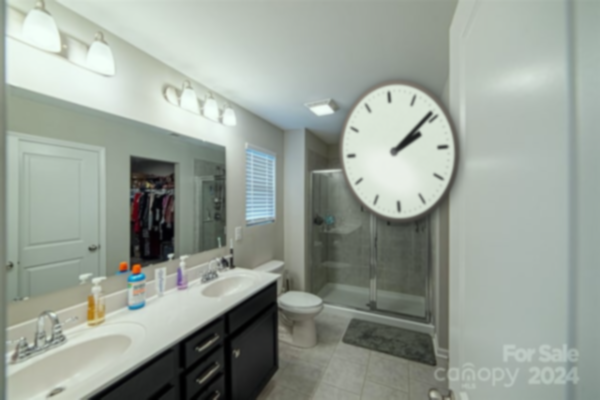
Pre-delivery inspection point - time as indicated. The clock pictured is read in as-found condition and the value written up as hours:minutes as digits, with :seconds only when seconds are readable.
2:09
